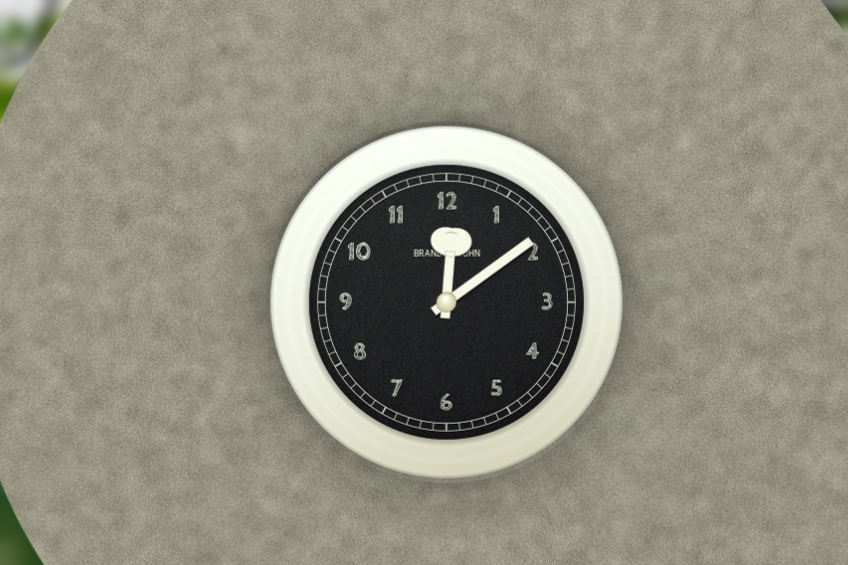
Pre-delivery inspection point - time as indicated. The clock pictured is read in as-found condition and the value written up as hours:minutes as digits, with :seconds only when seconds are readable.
12:09
